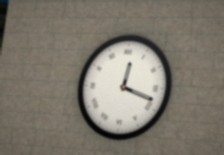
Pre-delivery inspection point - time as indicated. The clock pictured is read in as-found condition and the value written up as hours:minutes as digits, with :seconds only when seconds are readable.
12:18
